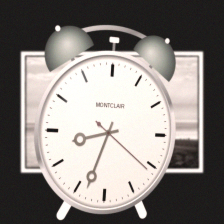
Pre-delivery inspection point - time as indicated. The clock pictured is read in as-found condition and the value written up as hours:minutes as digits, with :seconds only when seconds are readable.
8:33:21
